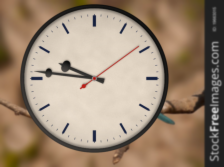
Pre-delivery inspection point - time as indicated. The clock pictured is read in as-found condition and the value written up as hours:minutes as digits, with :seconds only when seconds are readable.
9:46:09
